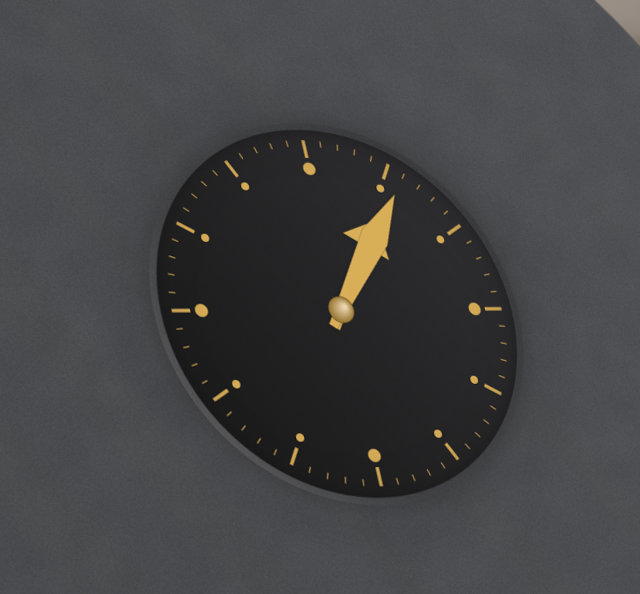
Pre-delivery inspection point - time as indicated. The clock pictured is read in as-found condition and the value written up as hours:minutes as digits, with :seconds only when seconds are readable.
1:06
